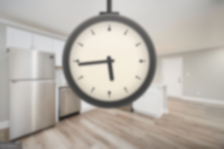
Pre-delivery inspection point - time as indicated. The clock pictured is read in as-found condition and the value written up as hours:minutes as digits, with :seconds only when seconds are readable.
5:44
